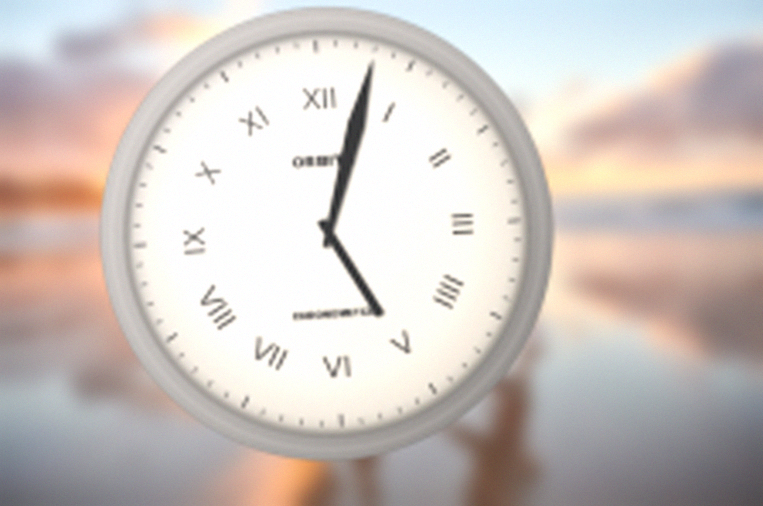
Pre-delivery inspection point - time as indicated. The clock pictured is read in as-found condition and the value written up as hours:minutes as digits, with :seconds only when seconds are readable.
5:03
